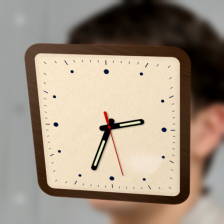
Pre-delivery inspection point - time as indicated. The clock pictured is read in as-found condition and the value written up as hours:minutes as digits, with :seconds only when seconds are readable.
2:33:28
